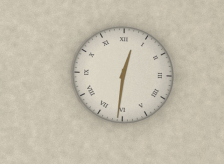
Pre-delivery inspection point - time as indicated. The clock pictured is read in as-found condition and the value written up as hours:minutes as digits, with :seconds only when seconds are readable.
12:31
